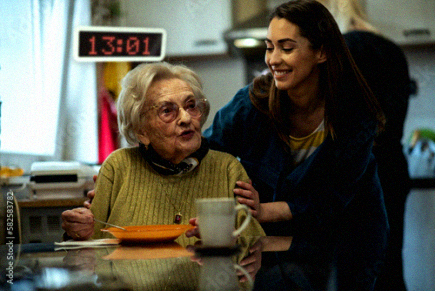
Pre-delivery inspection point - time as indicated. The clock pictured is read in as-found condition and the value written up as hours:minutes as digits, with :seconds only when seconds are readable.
13:01
